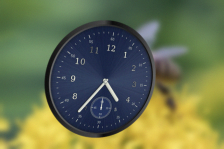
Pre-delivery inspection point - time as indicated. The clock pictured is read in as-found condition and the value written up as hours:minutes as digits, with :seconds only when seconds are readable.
4:36
